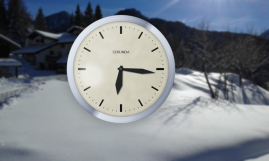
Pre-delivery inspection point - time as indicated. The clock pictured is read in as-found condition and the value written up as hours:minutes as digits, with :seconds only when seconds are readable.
6:16
